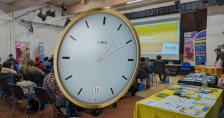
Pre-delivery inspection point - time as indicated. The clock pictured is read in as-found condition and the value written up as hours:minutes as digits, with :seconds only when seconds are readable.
1:10
